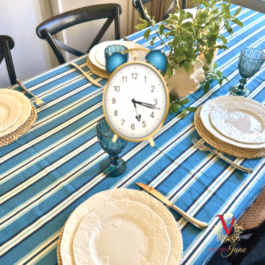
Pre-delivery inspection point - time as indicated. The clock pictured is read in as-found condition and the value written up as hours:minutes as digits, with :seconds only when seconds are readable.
5:17
